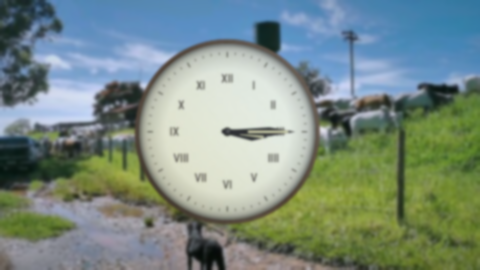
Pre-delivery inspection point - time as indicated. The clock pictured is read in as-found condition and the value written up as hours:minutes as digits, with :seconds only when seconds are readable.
3:15
